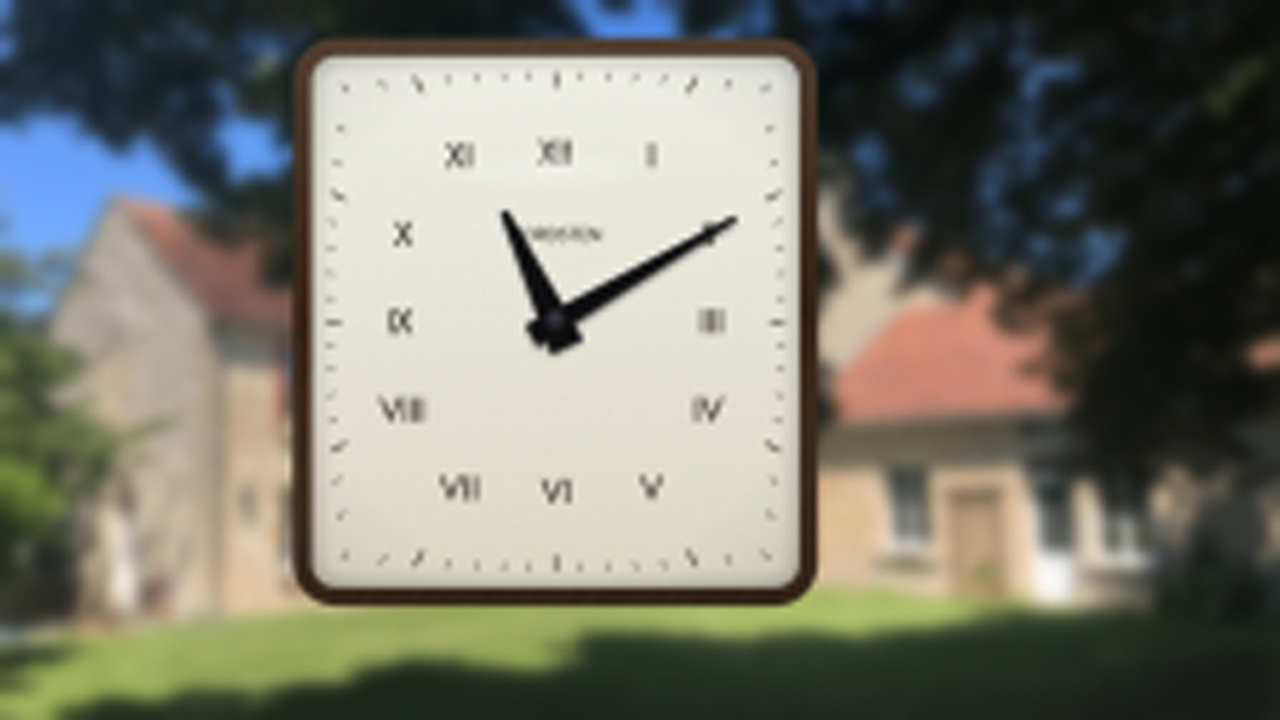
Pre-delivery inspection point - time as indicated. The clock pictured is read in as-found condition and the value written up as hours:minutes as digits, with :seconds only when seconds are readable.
11:10
